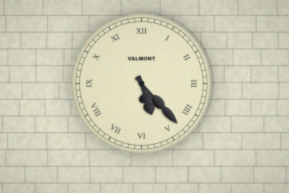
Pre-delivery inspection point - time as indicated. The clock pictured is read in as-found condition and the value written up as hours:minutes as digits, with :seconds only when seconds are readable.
5:23
